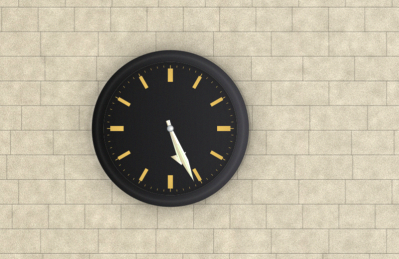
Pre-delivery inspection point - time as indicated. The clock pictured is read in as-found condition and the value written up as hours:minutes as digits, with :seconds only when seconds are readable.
5:26
